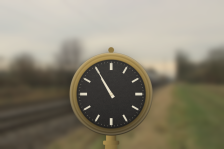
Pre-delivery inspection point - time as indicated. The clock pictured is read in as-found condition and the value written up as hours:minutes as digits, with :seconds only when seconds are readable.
10:55
